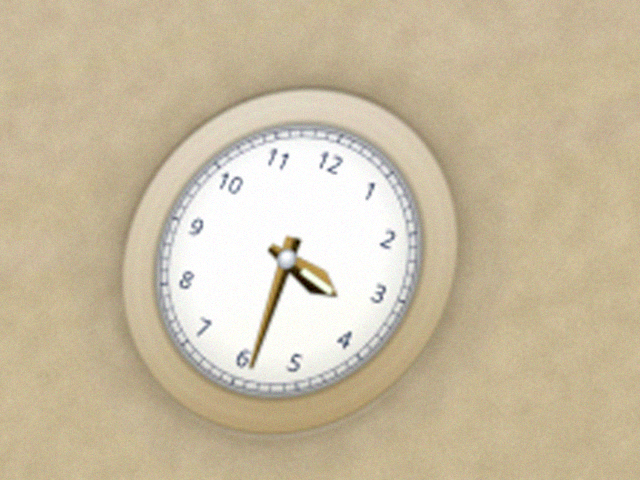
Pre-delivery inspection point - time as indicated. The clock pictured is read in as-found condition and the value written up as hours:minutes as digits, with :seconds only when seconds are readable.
3:29
